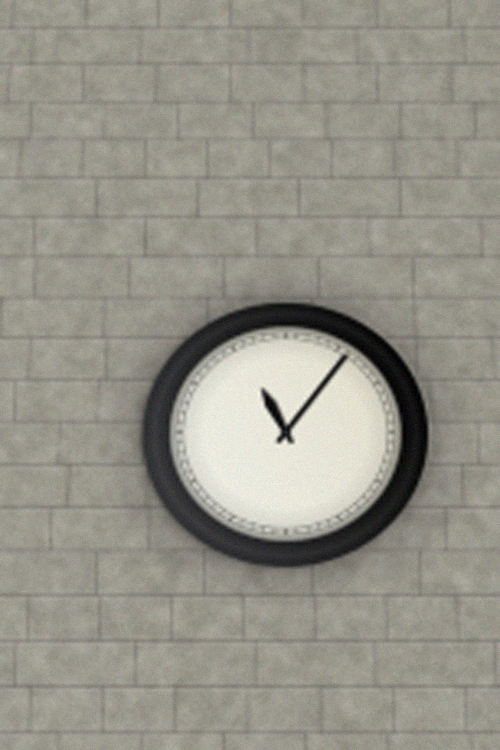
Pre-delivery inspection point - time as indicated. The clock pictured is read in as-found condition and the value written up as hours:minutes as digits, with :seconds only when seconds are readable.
11:06
